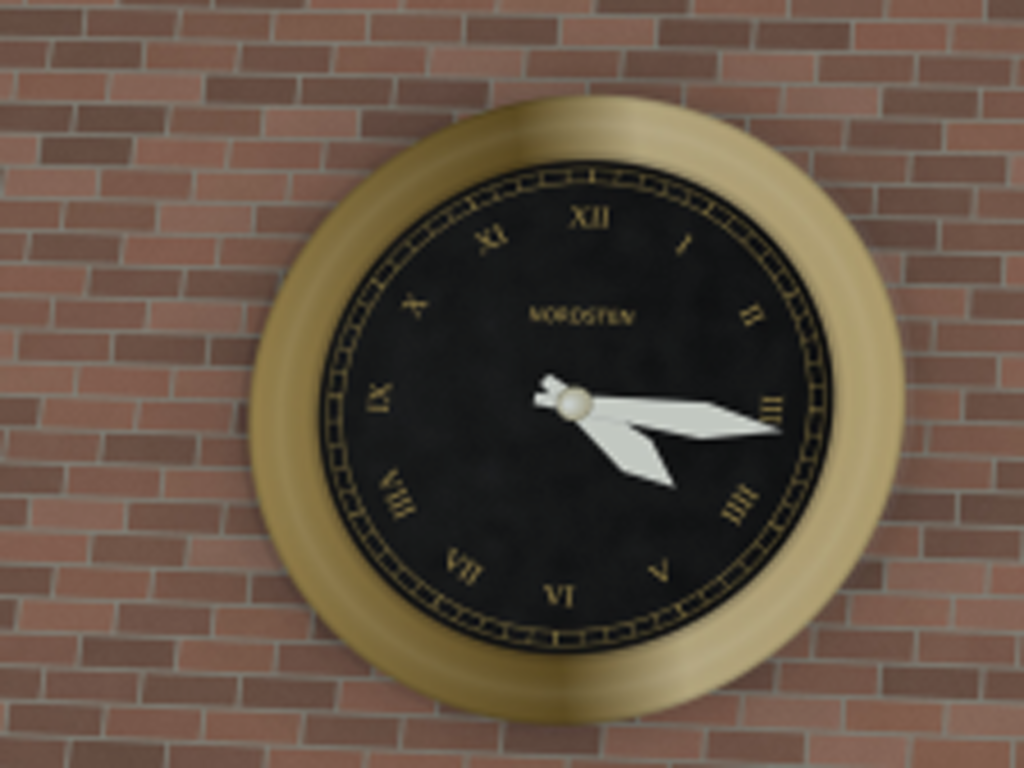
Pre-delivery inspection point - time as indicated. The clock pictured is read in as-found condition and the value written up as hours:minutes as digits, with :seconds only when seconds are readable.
4:16
